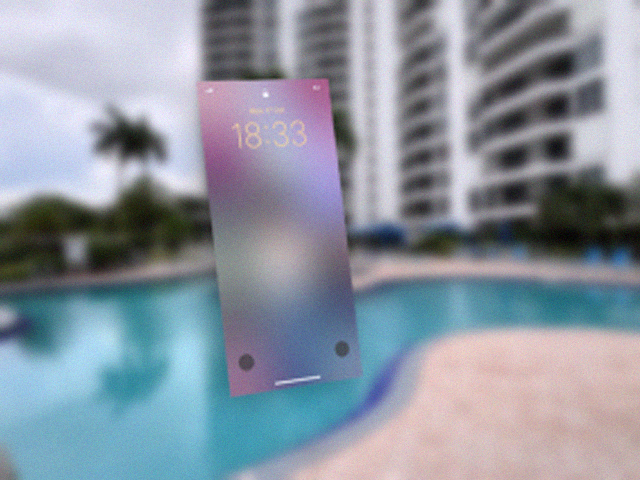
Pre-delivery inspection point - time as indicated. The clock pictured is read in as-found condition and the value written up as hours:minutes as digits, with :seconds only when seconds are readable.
18:33
